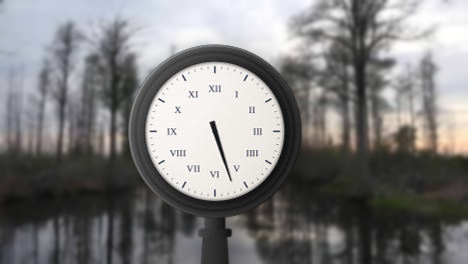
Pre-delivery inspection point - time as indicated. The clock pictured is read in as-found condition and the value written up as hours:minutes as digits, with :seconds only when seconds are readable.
5:27
